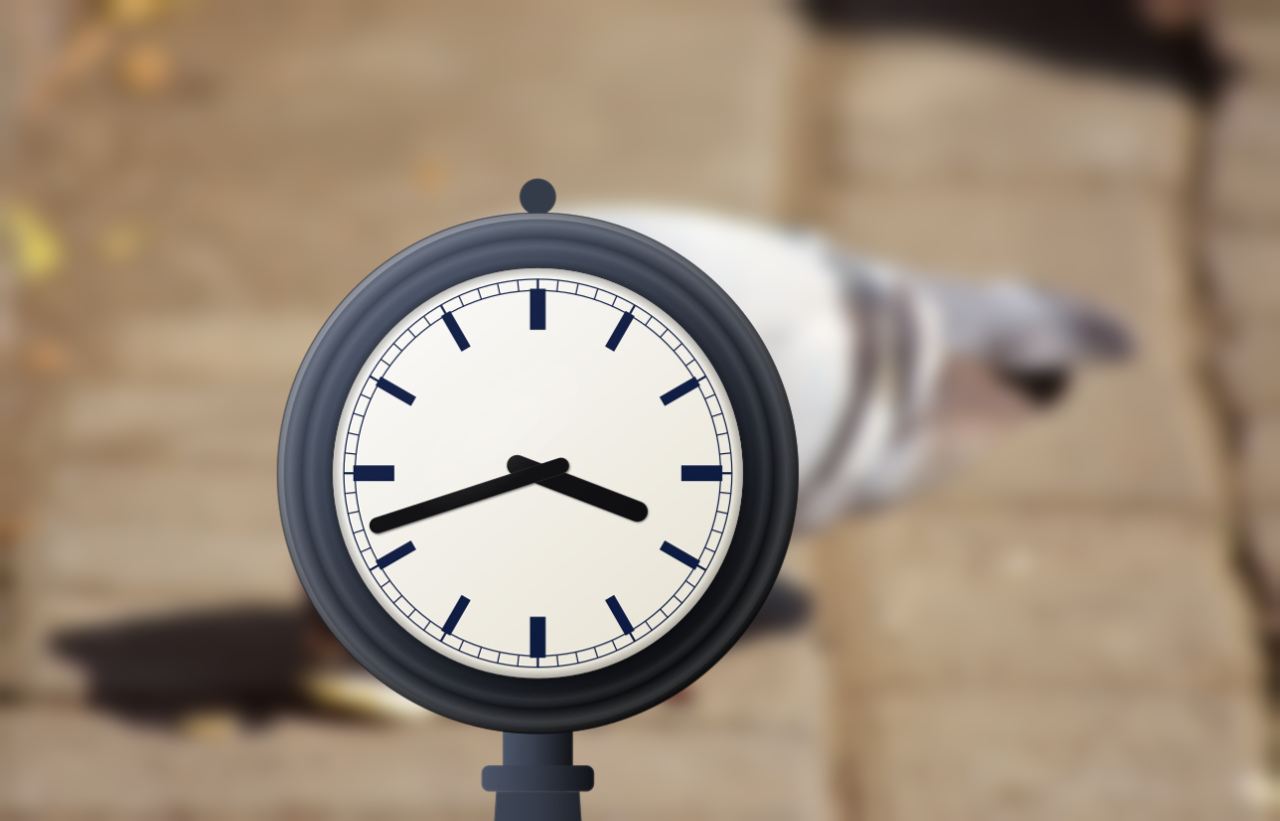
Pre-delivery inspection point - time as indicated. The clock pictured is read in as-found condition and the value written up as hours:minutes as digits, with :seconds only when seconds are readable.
3:42
